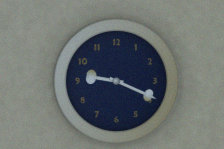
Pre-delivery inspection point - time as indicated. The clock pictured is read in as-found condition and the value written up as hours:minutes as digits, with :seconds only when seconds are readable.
9:19
